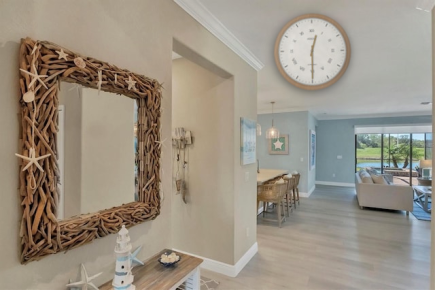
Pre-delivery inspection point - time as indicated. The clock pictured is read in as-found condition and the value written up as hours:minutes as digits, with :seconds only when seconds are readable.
12:30
